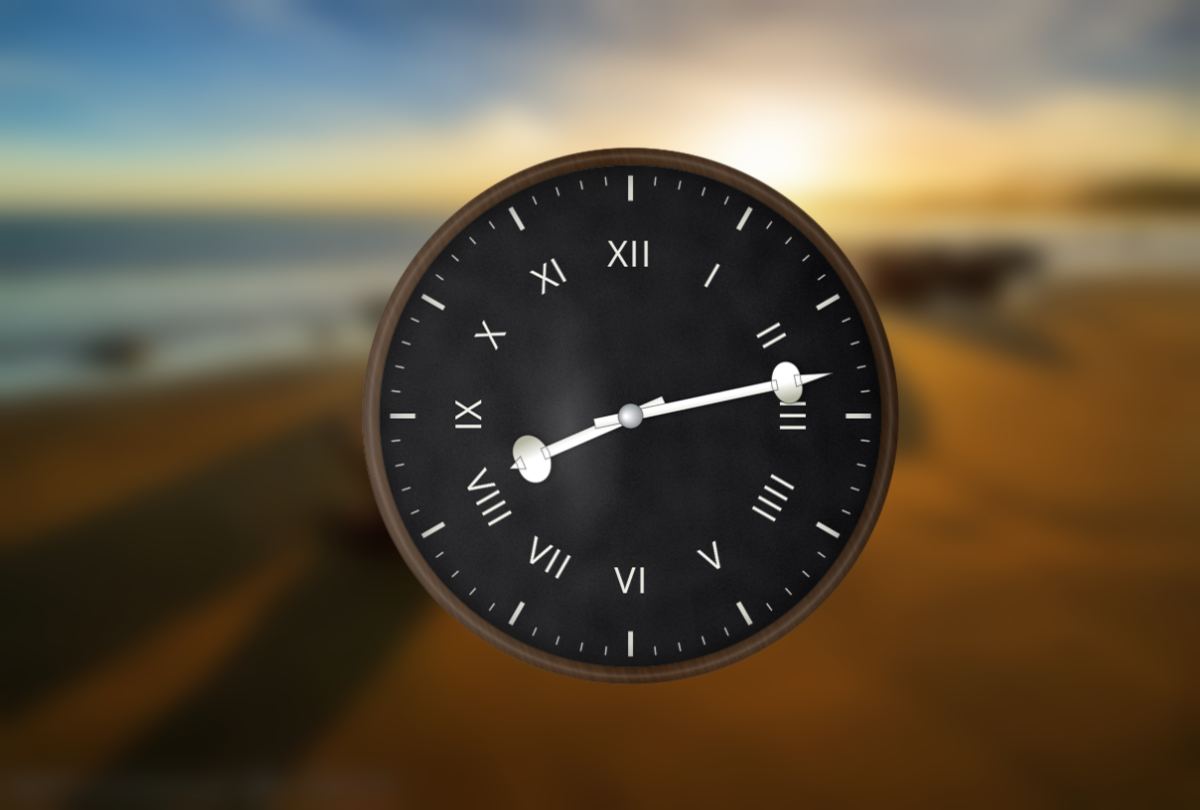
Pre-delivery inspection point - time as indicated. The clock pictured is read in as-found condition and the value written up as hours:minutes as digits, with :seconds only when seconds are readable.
8:13
